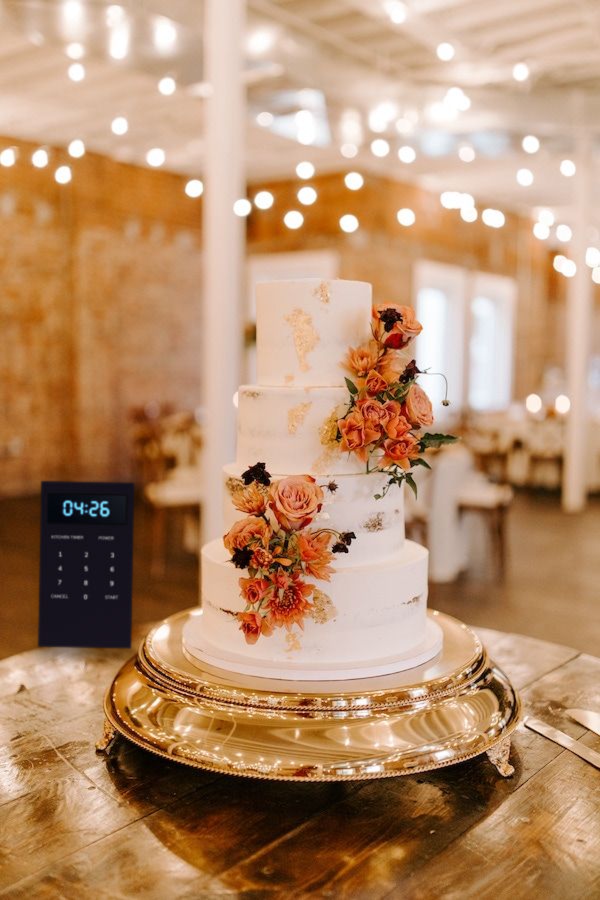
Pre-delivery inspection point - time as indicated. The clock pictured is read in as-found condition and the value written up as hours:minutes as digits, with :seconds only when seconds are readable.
4:26
